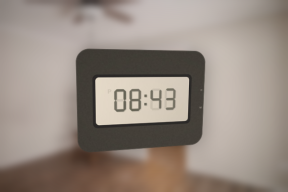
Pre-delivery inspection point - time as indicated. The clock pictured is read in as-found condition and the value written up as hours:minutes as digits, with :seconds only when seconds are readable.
8:43
